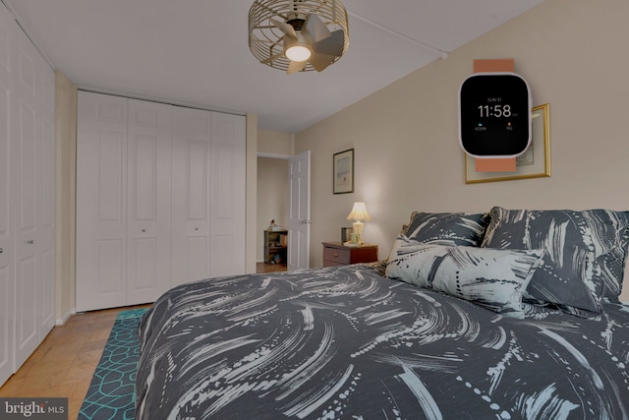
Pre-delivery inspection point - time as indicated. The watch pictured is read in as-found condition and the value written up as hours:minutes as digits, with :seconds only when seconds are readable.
11:58
